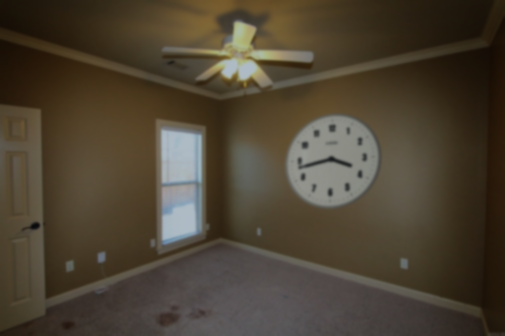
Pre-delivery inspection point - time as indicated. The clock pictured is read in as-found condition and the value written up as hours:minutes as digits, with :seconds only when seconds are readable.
3:43
